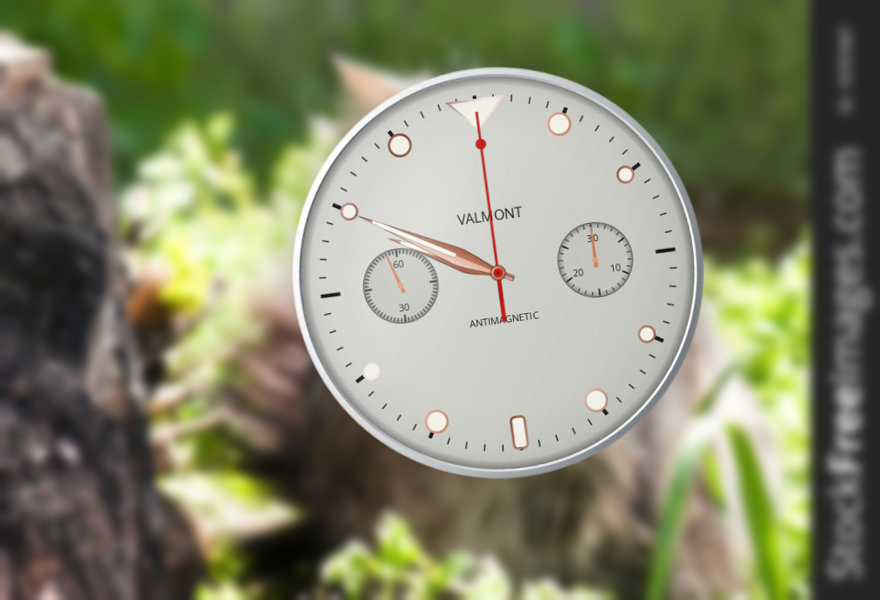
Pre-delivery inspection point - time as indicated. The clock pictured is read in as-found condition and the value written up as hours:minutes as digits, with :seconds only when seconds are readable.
9:49:57
